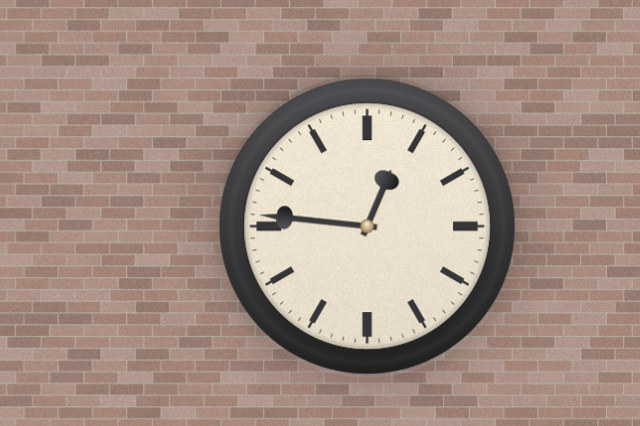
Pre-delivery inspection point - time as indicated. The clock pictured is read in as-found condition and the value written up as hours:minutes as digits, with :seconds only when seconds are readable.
12:46
